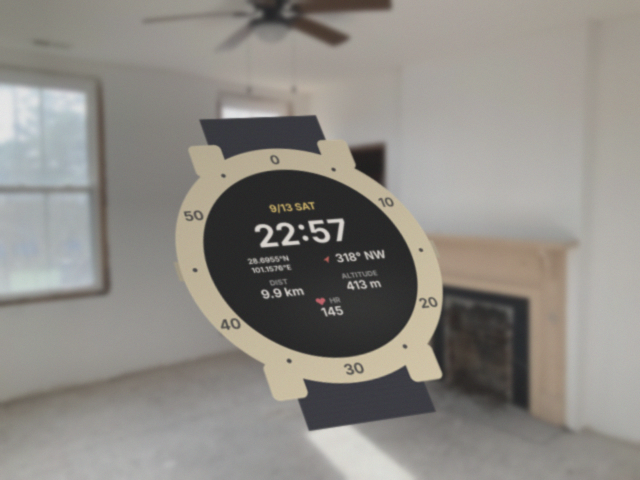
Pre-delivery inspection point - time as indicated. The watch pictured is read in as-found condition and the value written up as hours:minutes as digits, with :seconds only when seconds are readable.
22:57
